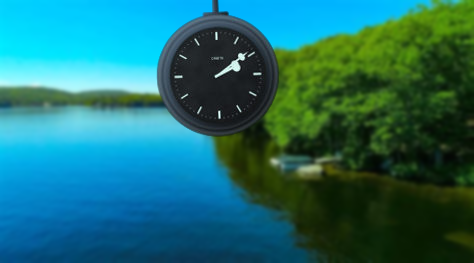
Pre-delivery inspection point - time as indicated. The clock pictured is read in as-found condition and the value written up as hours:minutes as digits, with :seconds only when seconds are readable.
2:09
